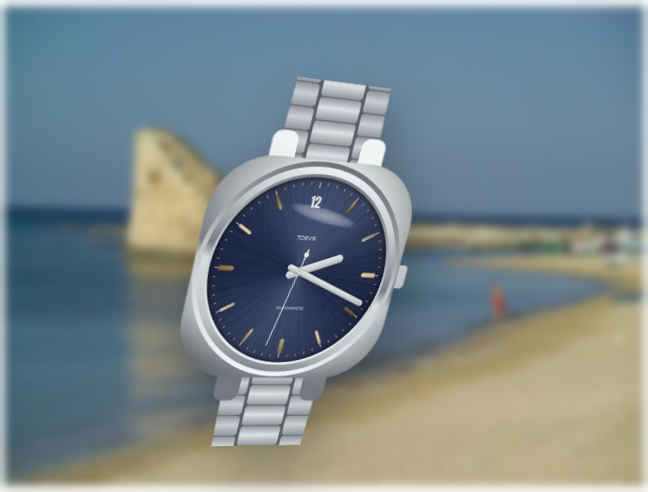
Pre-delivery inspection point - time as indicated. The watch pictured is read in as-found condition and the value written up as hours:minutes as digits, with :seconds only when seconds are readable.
2:18:32
